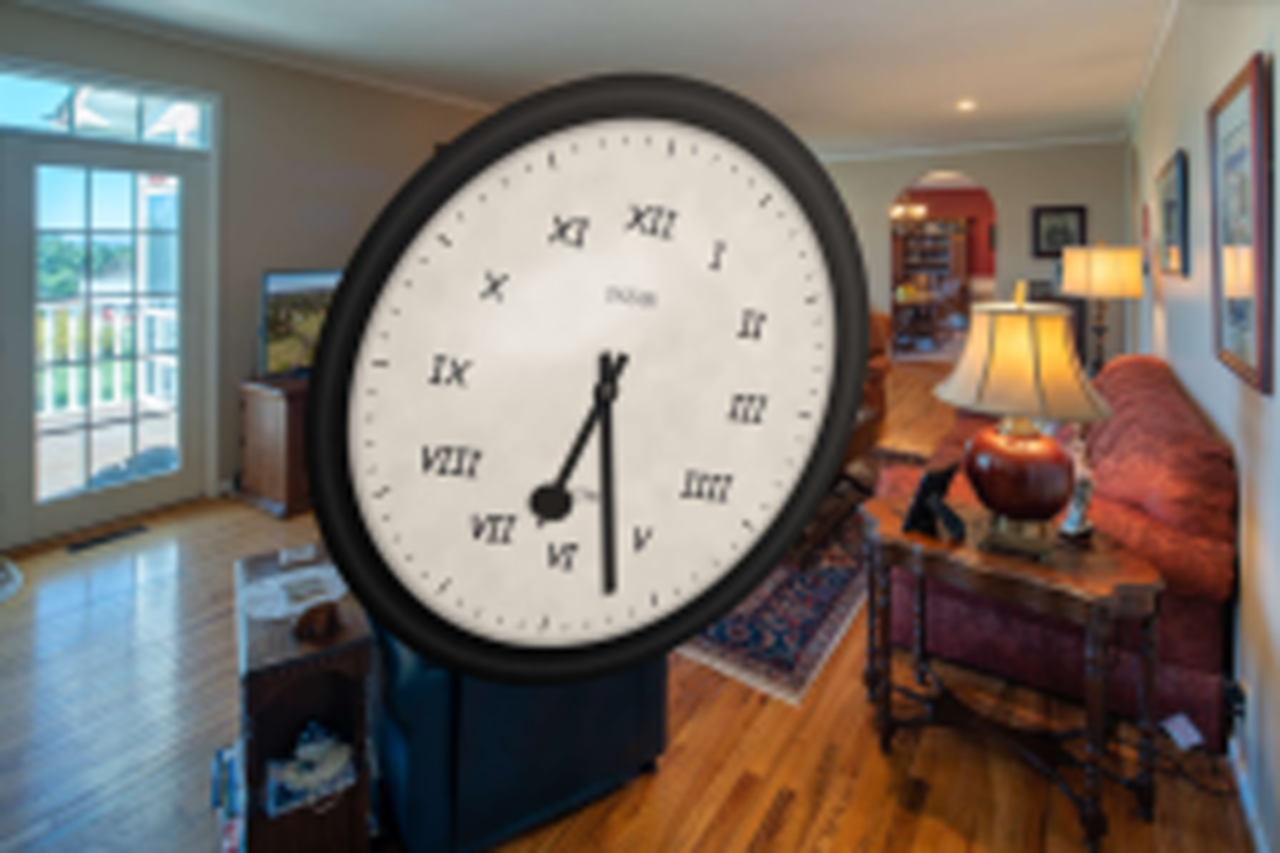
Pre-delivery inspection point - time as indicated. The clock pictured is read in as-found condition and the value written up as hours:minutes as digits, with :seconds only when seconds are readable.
6:27
